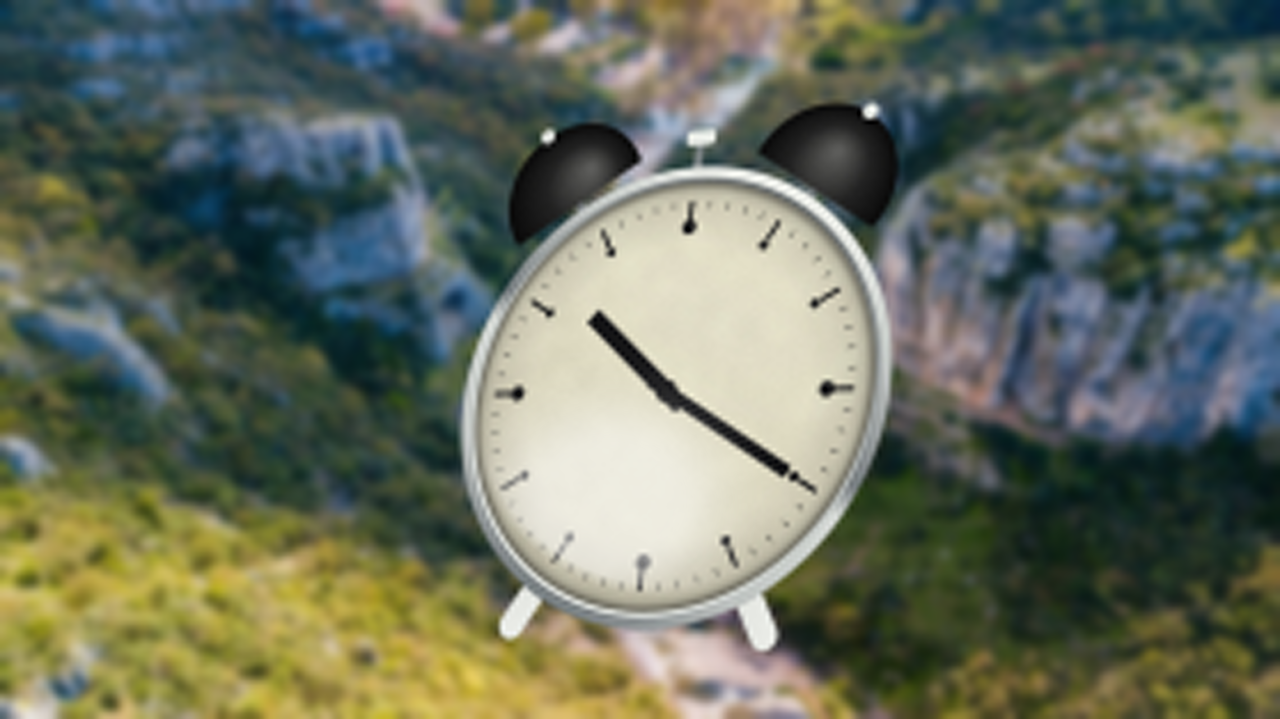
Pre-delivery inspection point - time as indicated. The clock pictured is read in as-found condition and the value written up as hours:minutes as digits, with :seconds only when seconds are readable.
10:20
